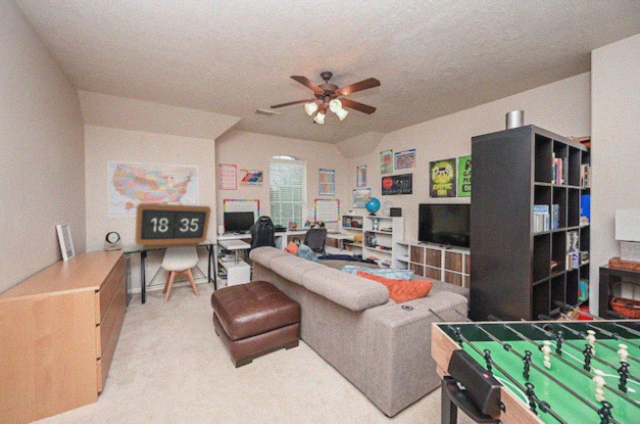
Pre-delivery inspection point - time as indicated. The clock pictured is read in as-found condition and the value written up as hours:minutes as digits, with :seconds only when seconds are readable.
18:35
